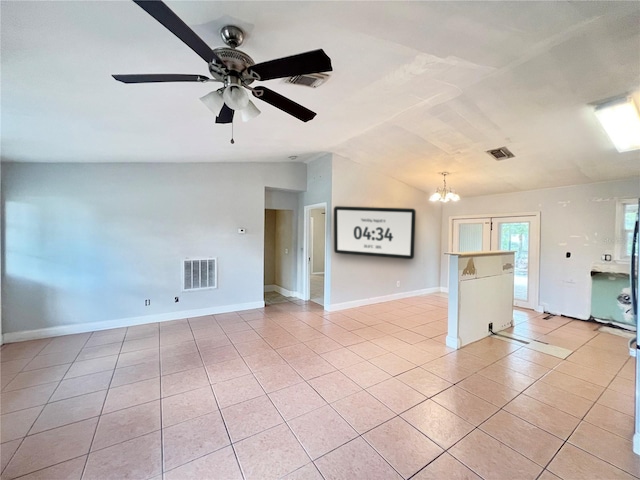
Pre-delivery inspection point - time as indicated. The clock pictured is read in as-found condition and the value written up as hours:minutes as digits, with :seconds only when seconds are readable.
4:34
